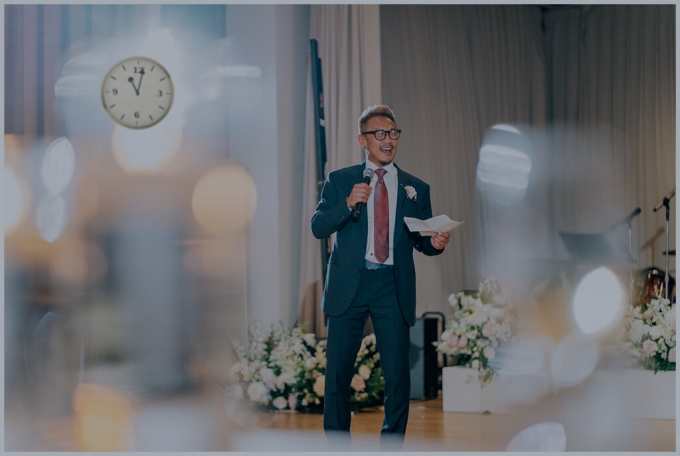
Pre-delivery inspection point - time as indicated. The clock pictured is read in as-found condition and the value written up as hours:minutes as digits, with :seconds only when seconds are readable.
11:02
